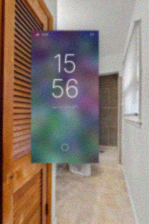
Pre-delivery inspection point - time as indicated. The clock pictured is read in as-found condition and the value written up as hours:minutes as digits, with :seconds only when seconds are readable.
15:56
